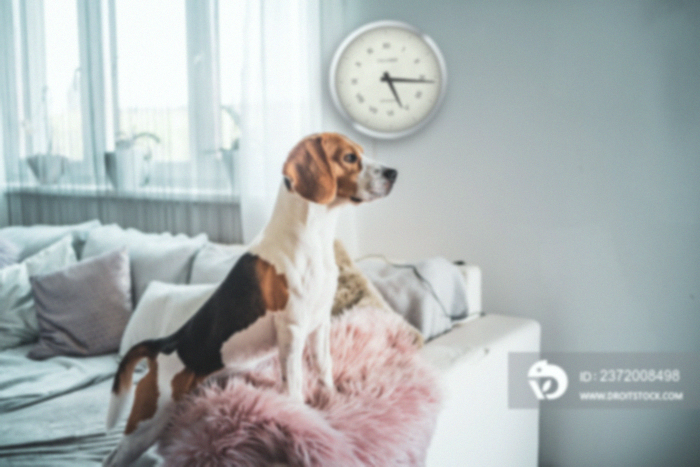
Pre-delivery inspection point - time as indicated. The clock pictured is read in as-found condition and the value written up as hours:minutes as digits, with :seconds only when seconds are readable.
5:16
